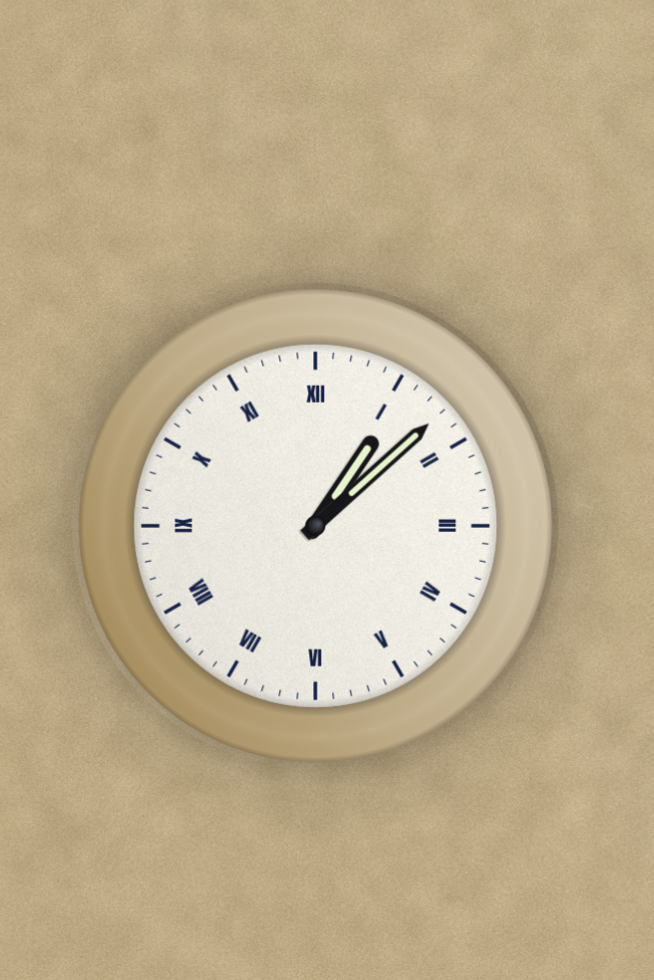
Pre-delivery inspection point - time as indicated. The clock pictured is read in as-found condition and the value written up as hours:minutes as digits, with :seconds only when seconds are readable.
1:08
